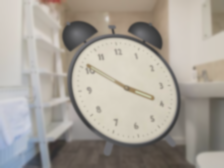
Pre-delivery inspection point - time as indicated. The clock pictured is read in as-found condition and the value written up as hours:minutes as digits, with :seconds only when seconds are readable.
3:51
